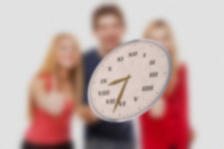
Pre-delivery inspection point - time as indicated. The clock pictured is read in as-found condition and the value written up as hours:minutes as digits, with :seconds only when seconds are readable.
8:32
